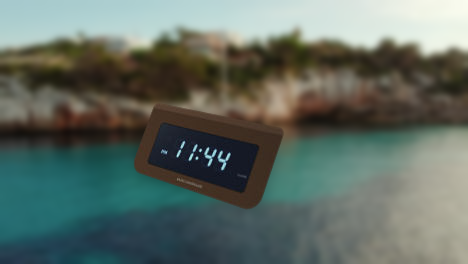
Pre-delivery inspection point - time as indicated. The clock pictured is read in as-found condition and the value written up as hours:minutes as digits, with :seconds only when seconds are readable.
11:44
